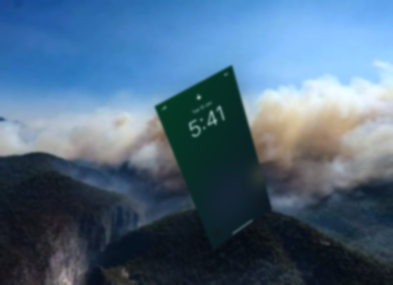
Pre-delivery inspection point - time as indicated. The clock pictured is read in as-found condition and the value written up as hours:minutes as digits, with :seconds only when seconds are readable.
5:41
